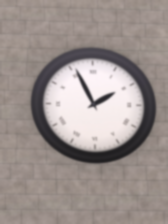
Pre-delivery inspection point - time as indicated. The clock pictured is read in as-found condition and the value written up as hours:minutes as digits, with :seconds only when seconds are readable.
1:56
